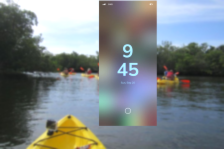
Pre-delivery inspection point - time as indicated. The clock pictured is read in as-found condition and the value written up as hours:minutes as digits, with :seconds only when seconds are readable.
9:45
